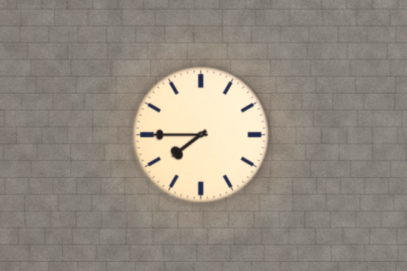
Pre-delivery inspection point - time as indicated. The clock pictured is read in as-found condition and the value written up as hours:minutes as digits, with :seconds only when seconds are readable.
7:45
